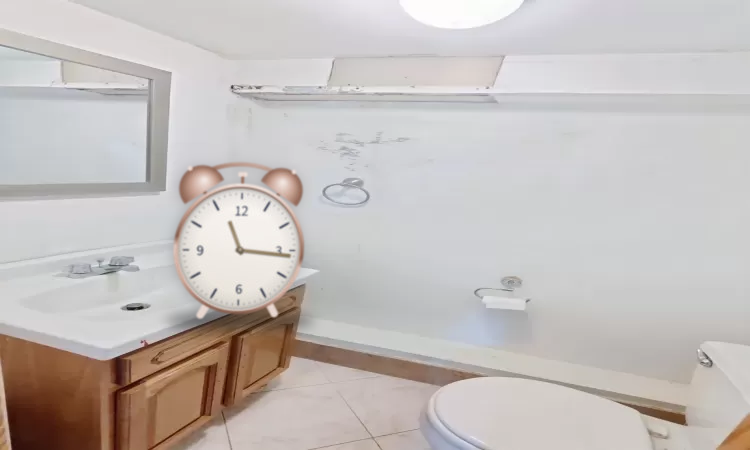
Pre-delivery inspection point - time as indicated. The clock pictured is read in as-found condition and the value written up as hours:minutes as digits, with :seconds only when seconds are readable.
11:16
